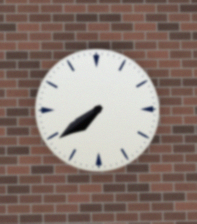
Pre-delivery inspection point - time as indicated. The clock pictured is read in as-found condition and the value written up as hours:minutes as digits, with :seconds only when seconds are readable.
7:39
